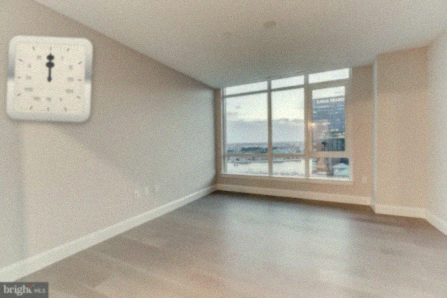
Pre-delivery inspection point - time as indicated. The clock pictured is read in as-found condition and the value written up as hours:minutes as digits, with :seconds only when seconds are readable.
12:00
